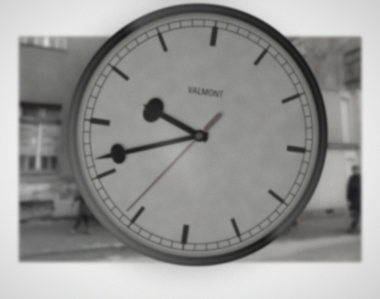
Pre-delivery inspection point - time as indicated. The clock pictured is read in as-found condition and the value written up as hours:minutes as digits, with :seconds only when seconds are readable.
9:41:36
